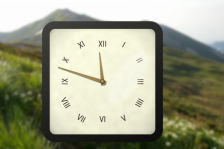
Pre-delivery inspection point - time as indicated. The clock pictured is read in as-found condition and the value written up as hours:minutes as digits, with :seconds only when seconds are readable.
11:48
